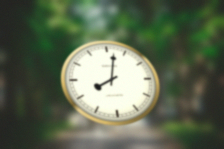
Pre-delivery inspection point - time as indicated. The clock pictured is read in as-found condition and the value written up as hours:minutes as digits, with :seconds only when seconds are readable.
8:02
